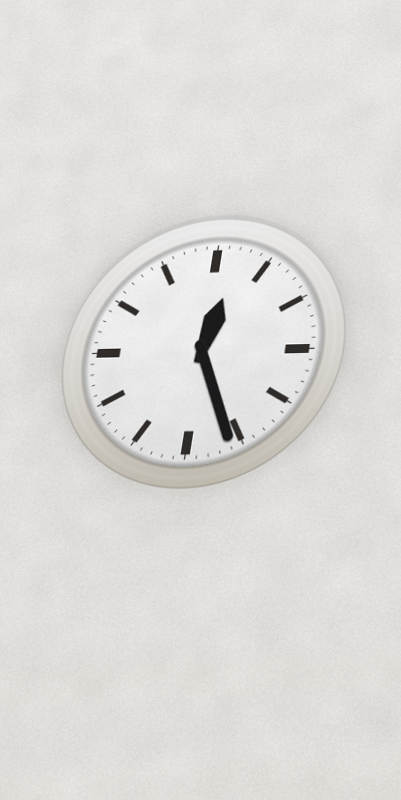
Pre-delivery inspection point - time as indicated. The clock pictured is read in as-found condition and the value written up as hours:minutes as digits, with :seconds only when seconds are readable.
12:26
